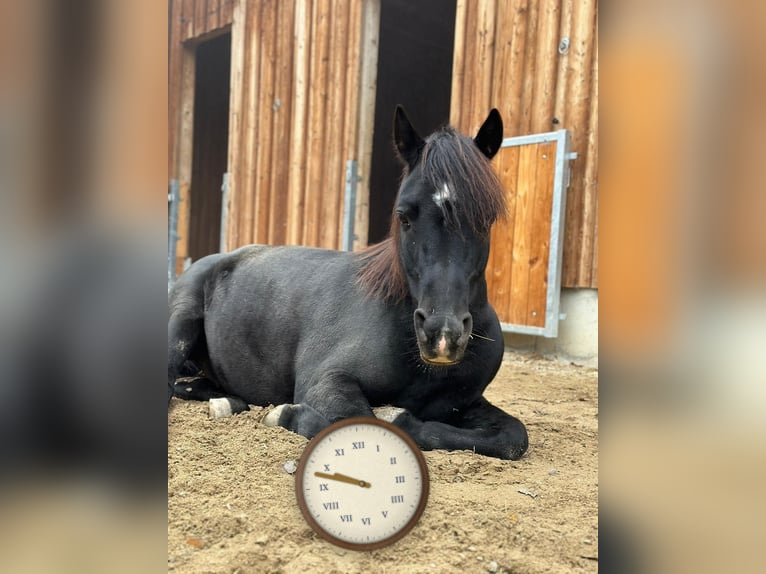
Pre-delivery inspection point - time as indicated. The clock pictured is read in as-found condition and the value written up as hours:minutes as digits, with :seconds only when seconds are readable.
9:48
